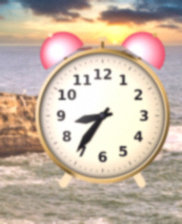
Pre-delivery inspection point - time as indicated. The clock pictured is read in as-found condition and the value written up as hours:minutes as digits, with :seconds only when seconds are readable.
8:36
